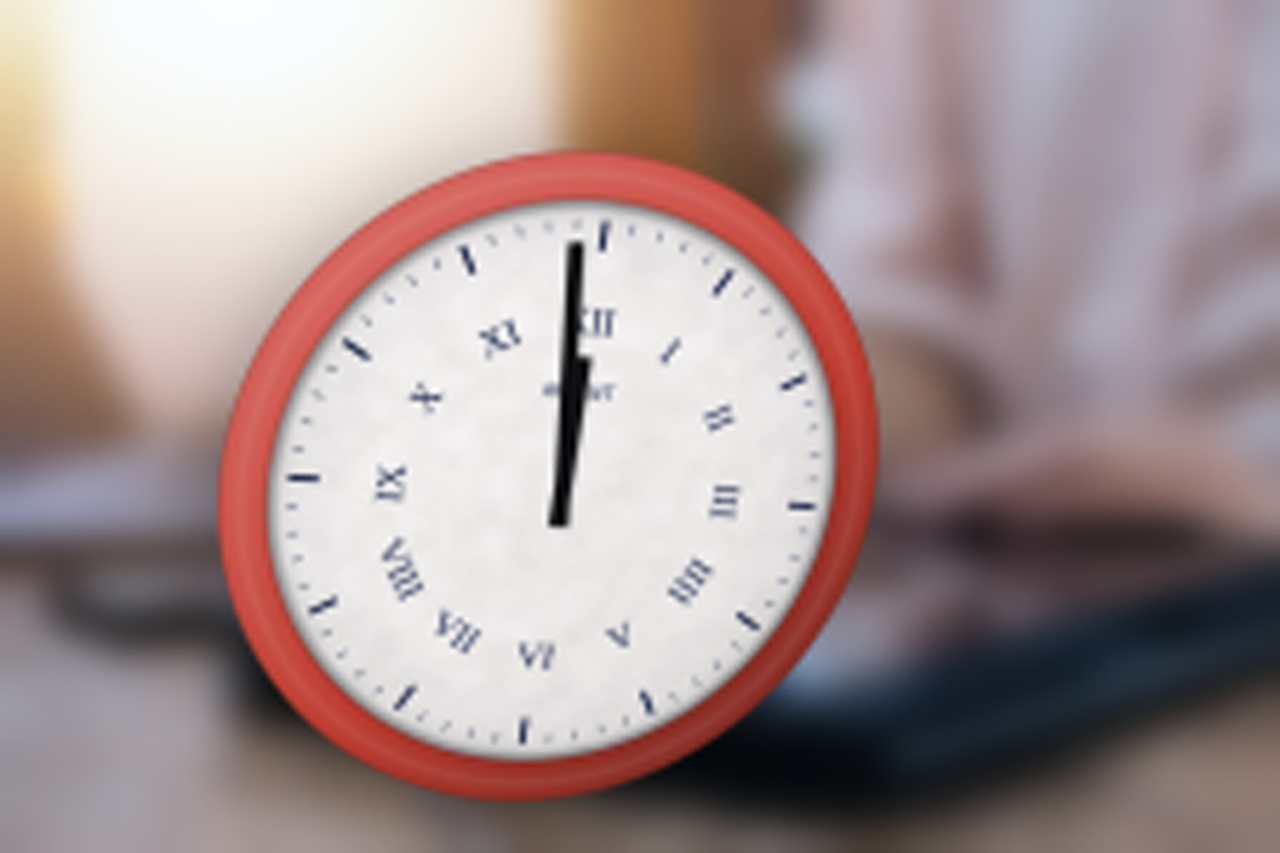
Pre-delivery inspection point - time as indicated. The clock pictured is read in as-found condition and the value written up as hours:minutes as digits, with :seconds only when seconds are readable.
11:59
